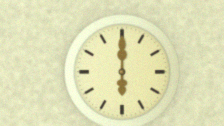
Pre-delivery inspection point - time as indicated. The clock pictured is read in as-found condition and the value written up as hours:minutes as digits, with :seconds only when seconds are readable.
6:00
